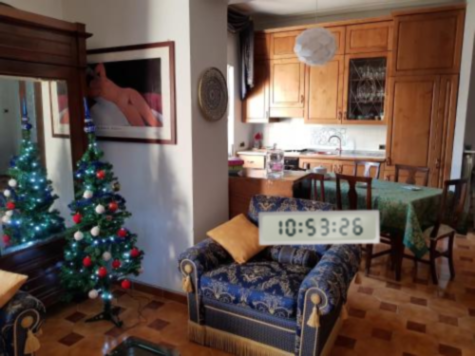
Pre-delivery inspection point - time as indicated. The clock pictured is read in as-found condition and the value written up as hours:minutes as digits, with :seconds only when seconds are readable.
10:53:26
